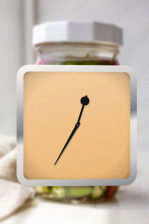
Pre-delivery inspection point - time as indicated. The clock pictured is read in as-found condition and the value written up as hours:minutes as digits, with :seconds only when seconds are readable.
12:35
